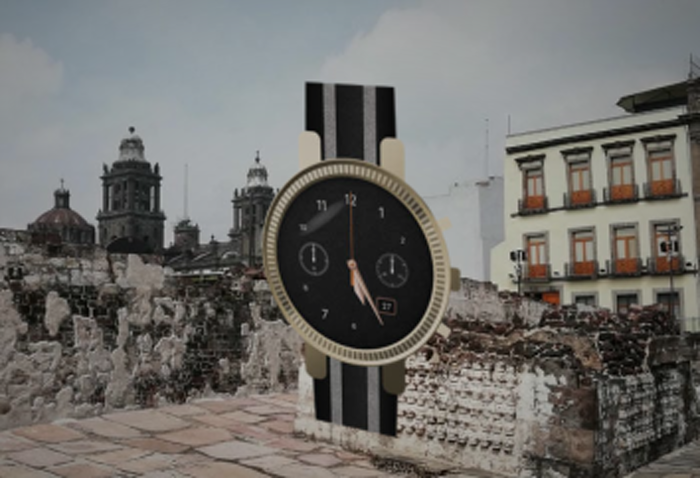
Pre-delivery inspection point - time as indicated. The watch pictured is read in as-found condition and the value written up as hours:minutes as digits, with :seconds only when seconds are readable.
5:25
